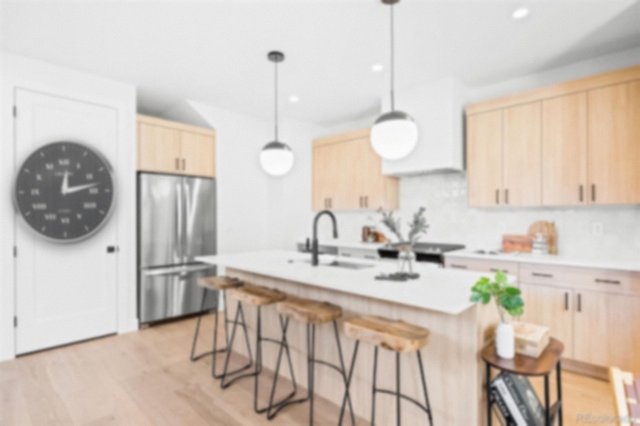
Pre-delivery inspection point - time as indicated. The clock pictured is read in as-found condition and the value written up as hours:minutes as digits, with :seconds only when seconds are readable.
12:13
